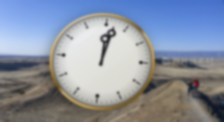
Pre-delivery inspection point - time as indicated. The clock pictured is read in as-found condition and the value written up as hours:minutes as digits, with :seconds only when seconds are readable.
12:02
